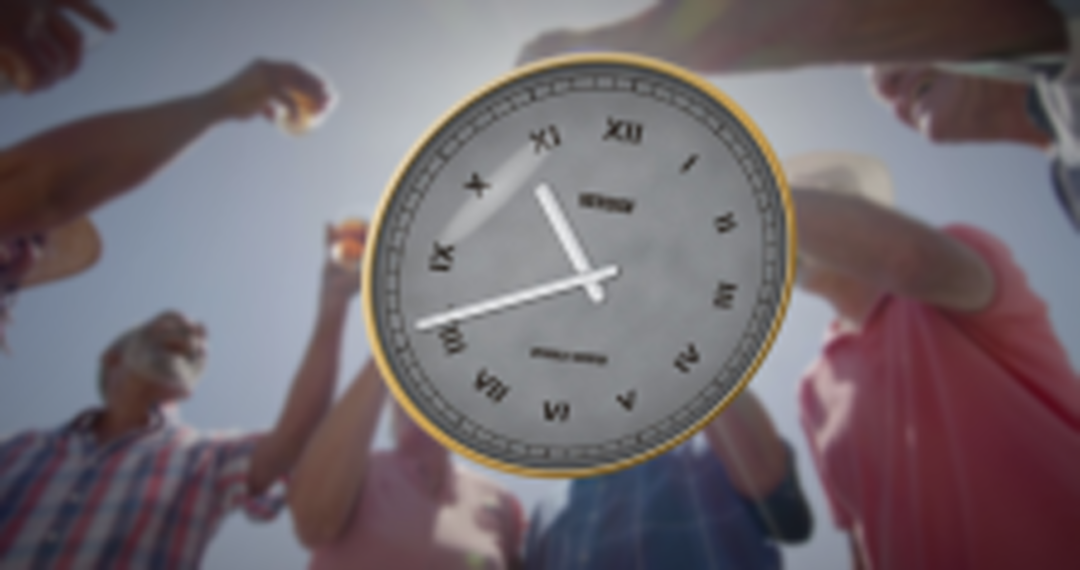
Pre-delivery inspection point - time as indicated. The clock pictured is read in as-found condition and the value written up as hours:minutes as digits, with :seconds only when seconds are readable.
10:41
